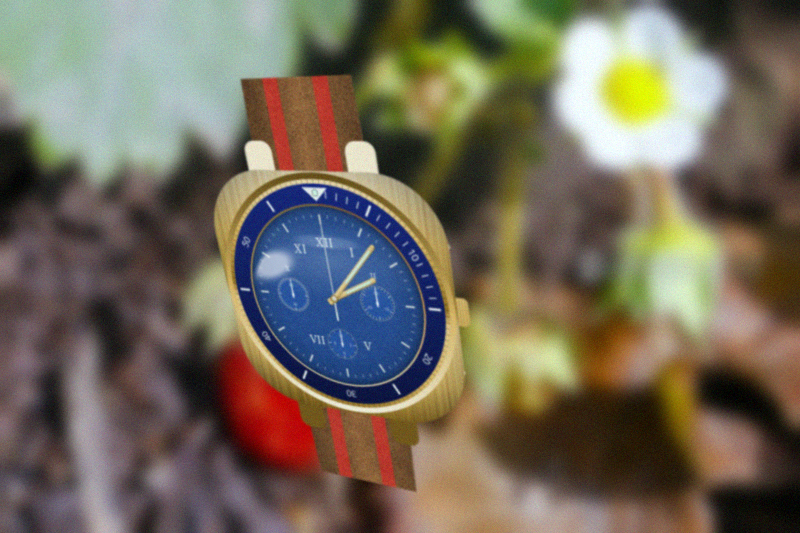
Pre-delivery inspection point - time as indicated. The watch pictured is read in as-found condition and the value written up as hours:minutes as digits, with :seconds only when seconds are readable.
2:07
